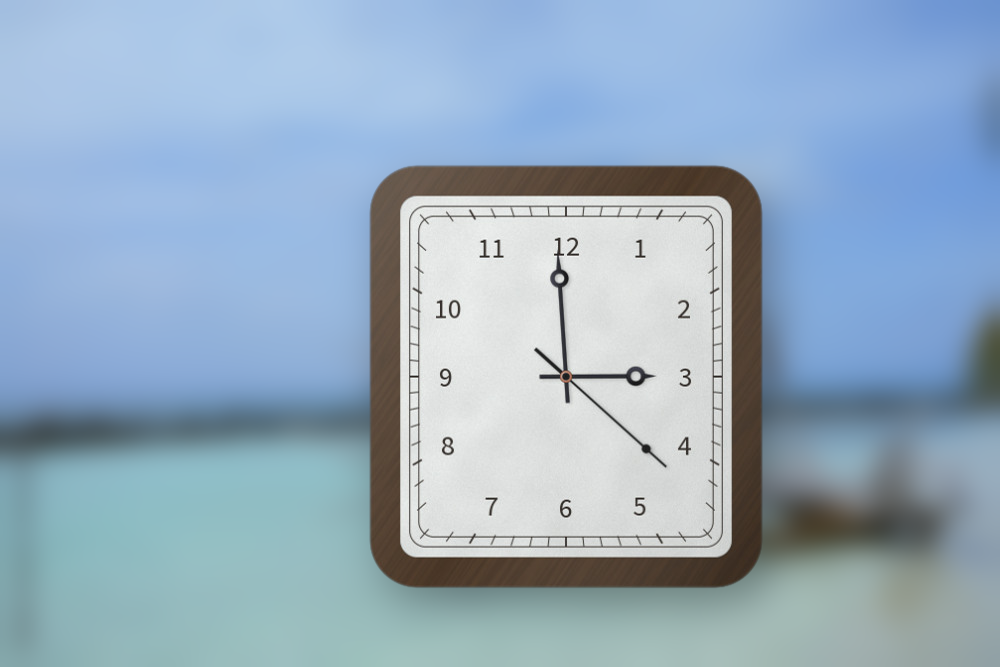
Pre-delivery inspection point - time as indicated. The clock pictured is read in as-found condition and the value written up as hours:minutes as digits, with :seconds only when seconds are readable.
2:59:22
